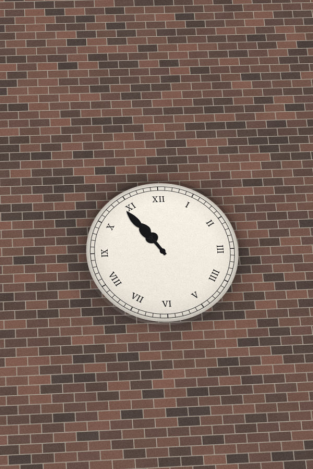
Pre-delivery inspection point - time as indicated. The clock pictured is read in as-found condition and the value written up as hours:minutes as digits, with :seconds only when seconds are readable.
10:54
